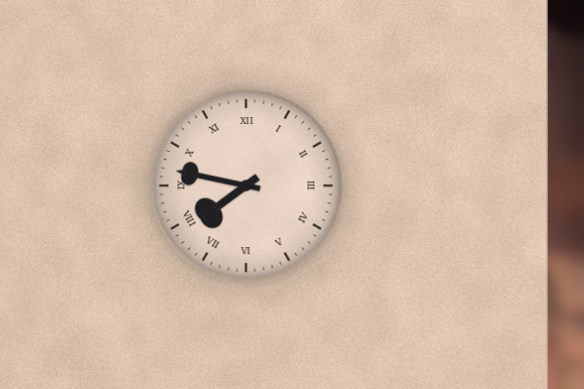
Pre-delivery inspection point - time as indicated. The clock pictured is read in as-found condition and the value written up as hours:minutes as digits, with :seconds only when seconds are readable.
7:47
